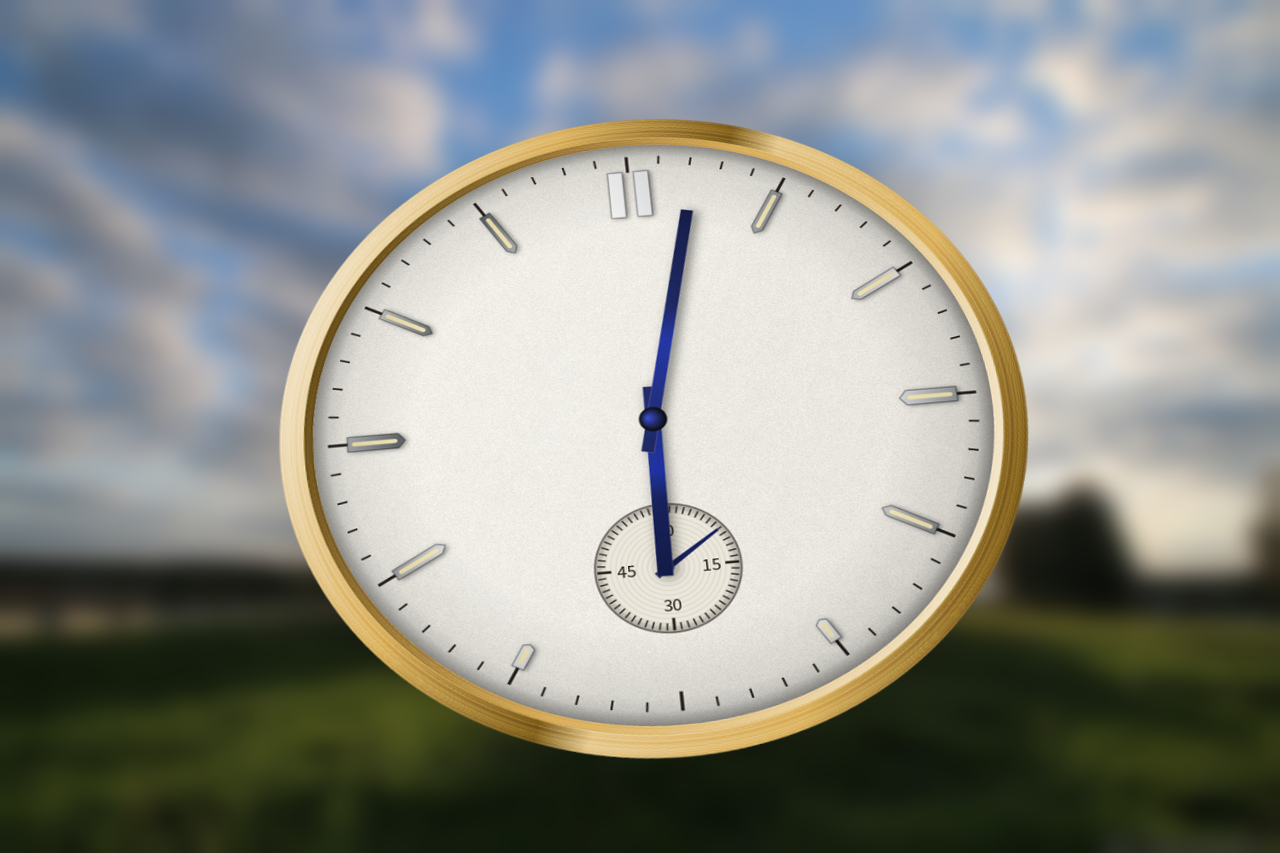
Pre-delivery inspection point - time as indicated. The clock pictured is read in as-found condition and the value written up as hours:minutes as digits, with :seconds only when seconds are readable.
6:02:09
